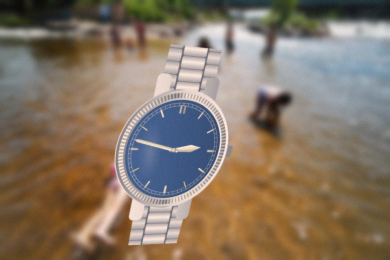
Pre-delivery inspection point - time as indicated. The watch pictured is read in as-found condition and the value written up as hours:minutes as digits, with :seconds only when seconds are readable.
2:47
